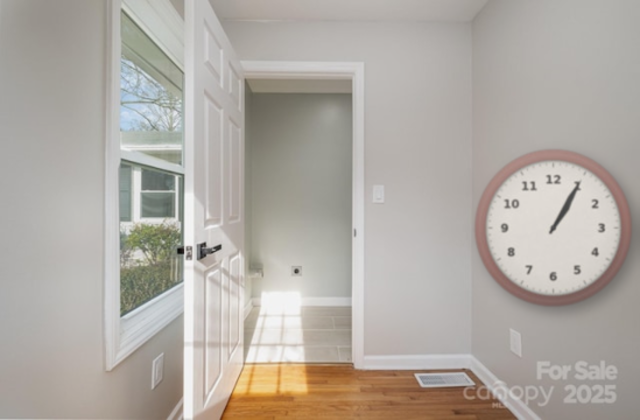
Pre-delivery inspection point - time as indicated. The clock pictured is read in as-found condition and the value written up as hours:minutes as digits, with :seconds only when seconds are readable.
1:05
